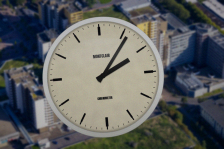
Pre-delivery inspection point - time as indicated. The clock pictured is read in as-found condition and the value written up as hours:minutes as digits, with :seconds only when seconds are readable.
2:06
